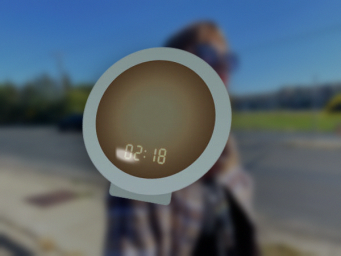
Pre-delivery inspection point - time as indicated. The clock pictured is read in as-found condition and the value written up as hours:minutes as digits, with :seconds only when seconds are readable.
2:18
